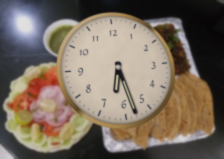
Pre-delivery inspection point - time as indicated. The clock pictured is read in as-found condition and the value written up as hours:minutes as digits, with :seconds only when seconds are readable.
6:28
